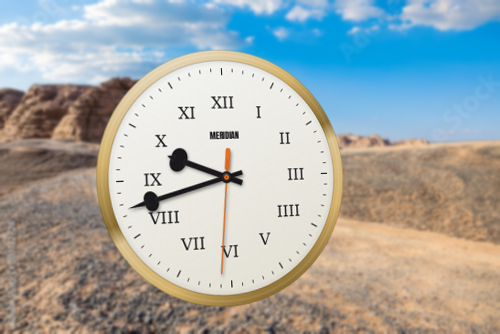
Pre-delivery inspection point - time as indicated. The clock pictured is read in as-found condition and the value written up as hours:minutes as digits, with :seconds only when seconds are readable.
9:42:31
